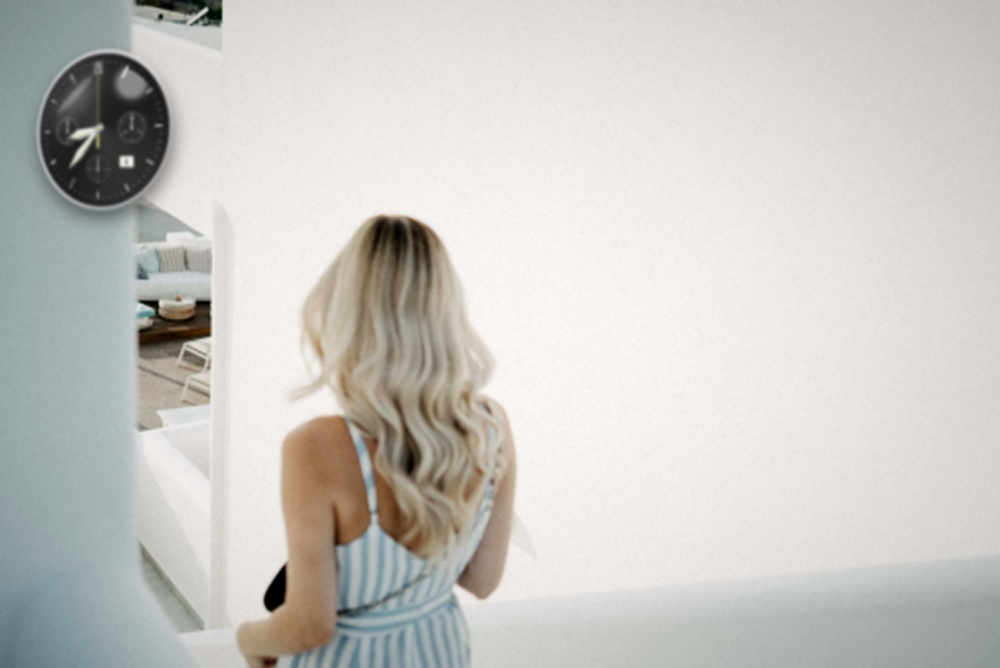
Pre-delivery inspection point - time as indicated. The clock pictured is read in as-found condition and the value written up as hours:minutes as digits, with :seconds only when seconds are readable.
8:37
